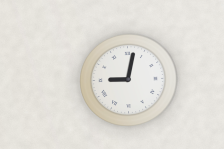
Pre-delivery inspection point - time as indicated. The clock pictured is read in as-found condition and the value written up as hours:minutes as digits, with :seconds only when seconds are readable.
9:02
